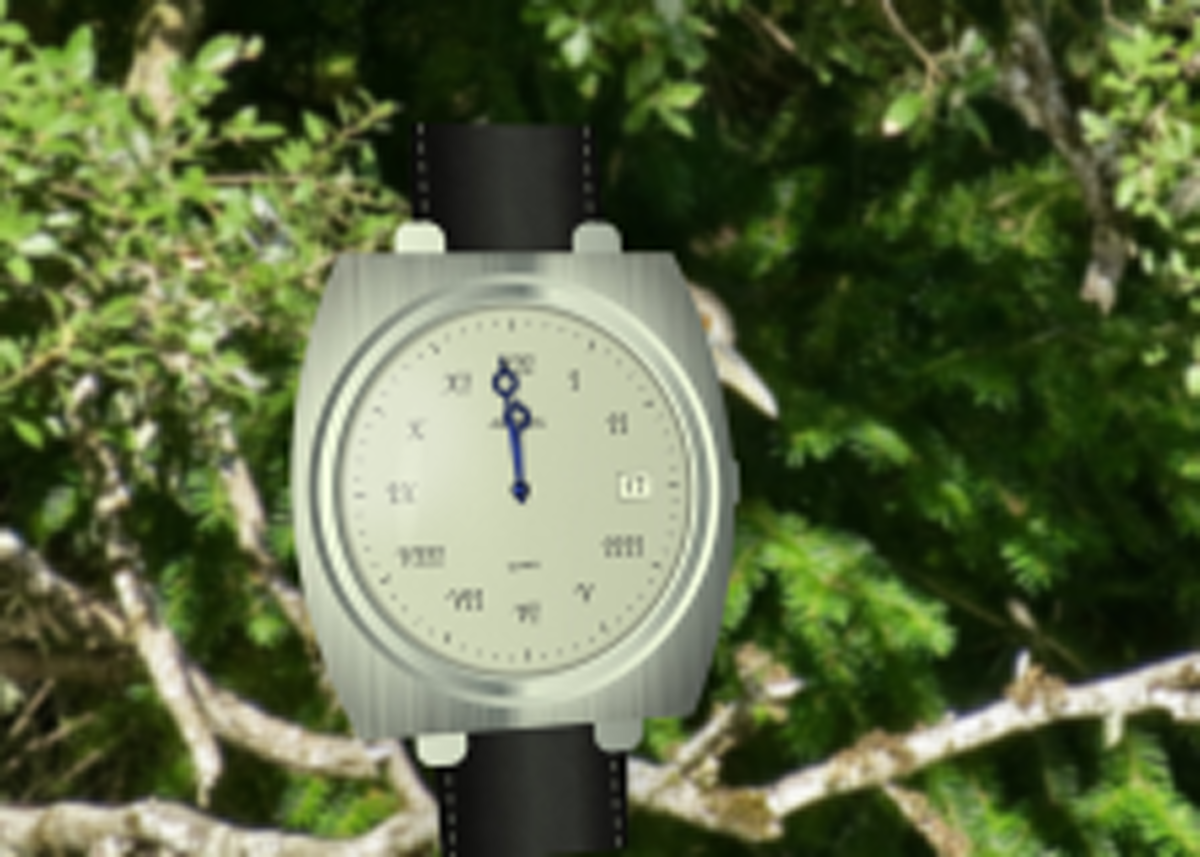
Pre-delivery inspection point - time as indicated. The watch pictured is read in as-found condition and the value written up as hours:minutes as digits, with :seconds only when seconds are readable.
11:59
